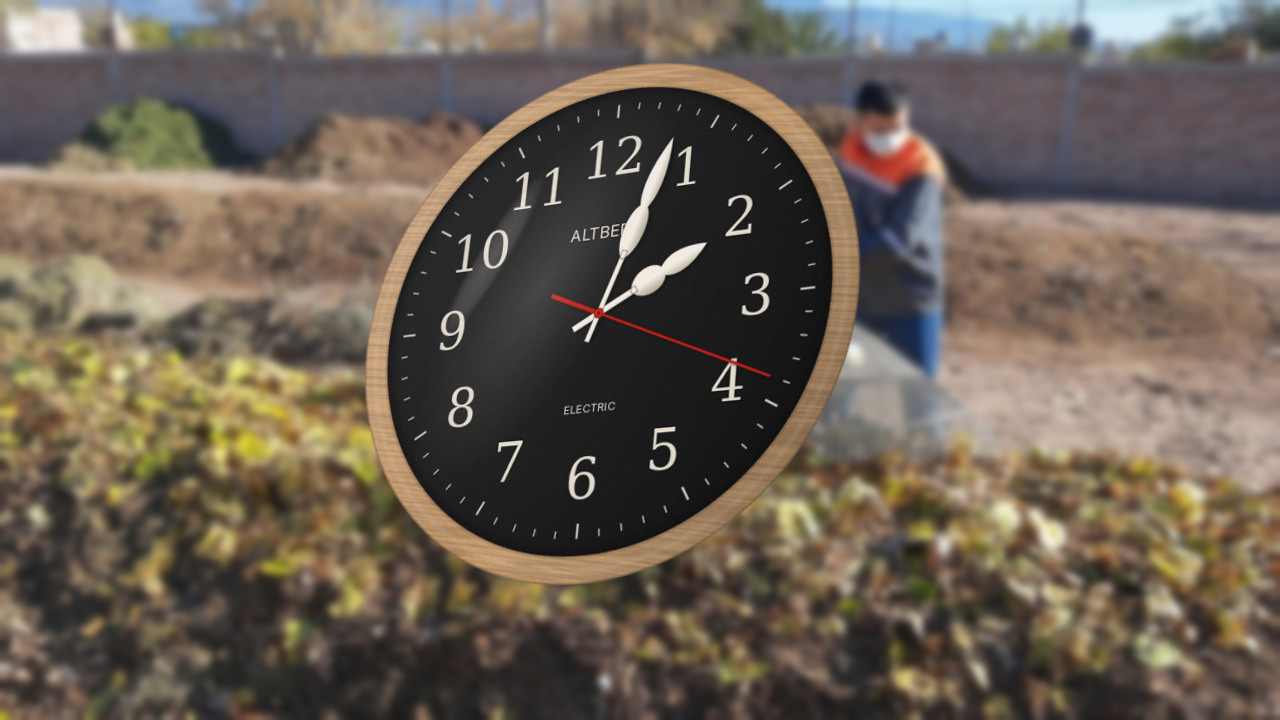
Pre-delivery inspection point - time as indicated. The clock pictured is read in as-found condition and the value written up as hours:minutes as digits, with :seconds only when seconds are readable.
2:03:19
